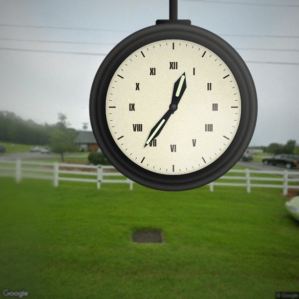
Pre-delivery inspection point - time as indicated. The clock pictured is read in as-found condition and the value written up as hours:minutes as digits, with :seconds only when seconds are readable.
12:36
